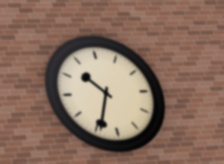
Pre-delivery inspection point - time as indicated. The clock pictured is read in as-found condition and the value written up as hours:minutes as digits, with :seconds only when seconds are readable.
10:34
